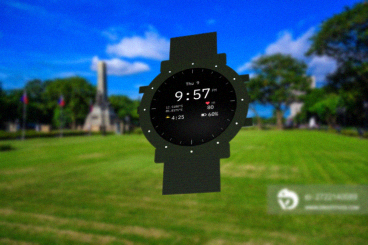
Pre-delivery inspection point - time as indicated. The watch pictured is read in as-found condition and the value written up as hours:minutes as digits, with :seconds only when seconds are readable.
9:57
